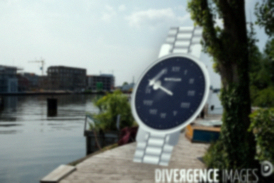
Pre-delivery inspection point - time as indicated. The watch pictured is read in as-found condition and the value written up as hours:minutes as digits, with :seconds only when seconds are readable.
9:49
